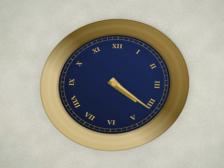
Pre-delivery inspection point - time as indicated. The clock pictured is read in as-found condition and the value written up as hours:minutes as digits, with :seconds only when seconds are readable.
4:21
